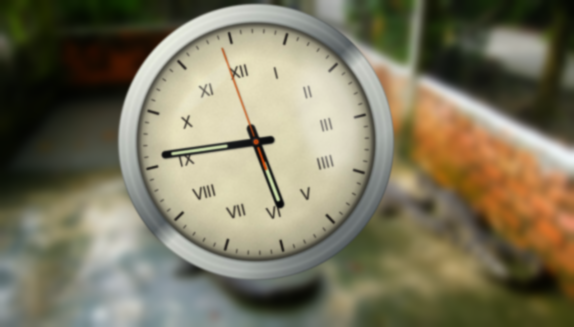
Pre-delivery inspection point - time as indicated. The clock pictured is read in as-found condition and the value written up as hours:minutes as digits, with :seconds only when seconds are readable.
5:45:59
